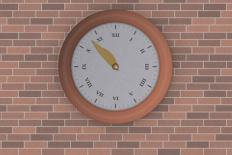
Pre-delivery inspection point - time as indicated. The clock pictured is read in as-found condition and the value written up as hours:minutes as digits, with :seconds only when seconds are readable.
10:53
